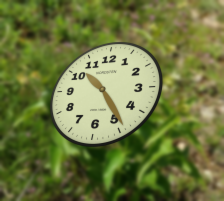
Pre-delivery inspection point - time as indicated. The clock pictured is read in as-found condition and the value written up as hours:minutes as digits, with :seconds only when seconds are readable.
10:24
